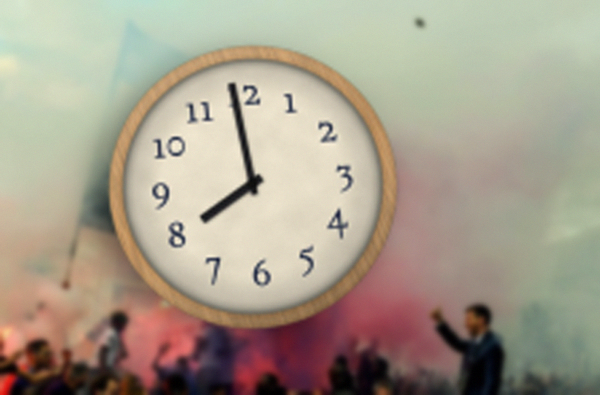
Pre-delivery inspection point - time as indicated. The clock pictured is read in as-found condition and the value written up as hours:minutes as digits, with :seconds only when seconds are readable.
7:59
